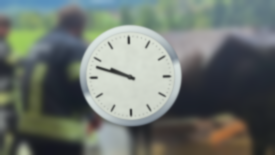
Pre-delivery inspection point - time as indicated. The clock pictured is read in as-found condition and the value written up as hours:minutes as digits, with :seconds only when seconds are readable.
9:48
